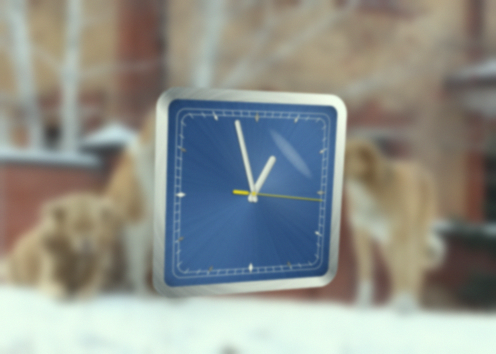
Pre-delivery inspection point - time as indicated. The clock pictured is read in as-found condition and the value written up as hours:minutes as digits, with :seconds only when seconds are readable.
12:57:16
